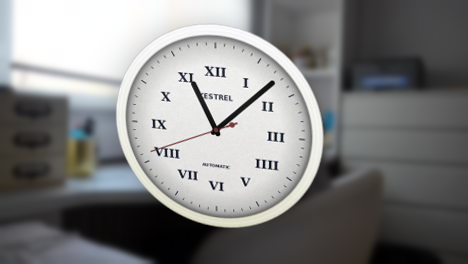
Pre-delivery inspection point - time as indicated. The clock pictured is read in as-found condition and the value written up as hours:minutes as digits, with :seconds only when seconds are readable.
11:07:41
